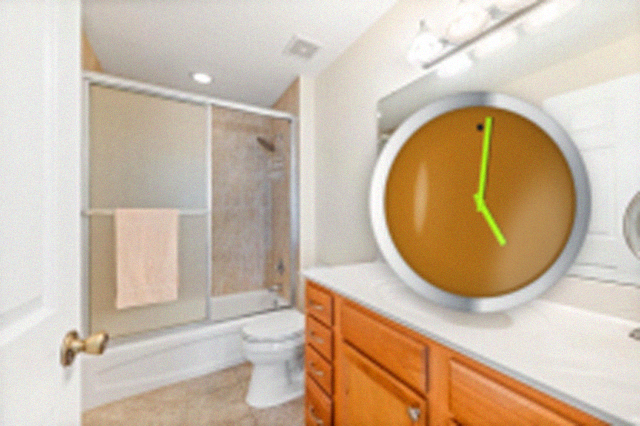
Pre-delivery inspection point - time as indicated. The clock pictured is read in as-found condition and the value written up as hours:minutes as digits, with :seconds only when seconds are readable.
5:01
